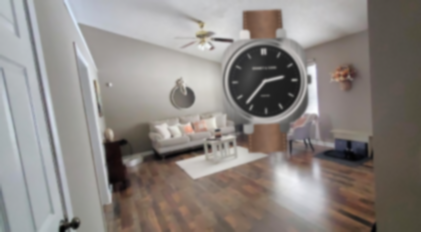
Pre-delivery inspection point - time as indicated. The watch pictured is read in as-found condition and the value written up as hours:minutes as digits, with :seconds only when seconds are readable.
2:37
